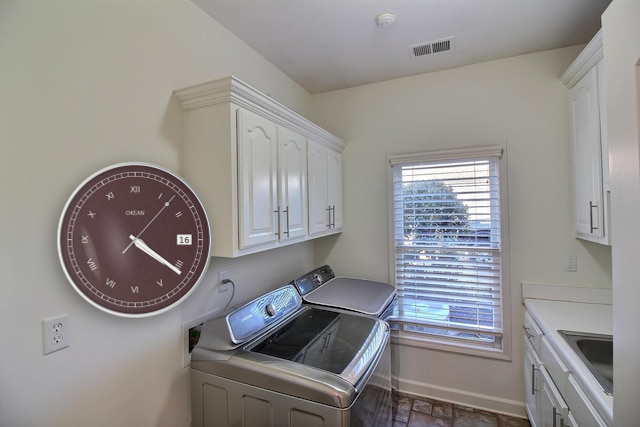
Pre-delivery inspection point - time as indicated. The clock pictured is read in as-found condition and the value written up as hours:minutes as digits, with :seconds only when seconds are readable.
4:21:07
